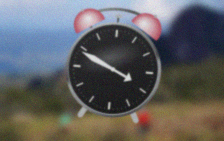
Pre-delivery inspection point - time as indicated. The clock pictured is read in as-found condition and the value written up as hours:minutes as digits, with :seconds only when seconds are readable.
3:49
